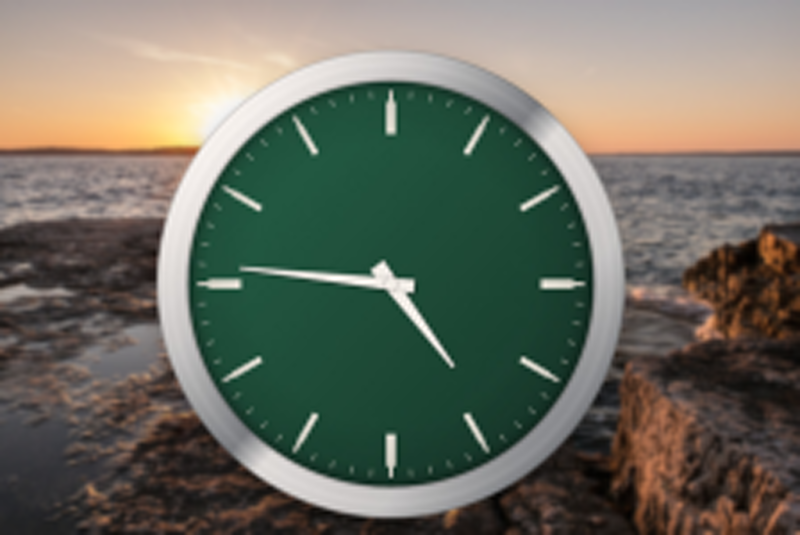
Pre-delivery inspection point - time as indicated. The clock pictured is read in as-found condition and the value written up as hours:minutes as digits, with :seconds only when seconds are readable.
4:46
